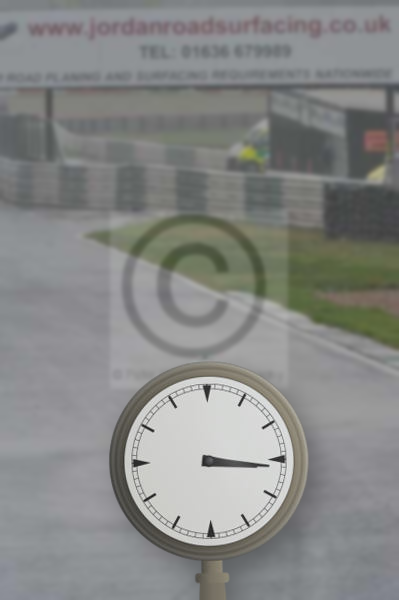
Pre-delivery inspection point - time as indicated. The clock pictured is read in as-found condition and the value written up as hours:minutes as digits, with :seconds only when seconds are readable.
3:16
